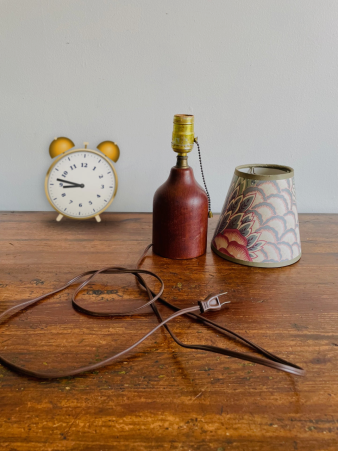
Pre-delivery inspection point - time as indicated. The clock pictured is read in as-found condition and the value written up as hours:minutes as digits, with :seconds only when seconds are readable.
8:47
